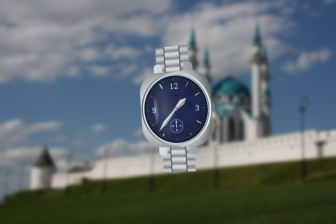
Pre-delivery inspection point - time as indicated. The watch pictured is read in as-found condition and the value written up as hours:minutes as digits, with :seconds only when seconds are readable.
1:37
